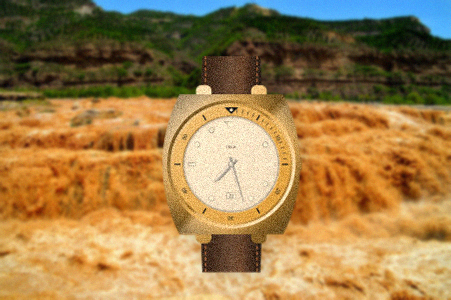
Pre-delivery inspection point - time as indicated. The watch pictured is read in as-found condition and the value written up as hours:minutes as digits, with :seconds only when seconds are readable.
7:27
